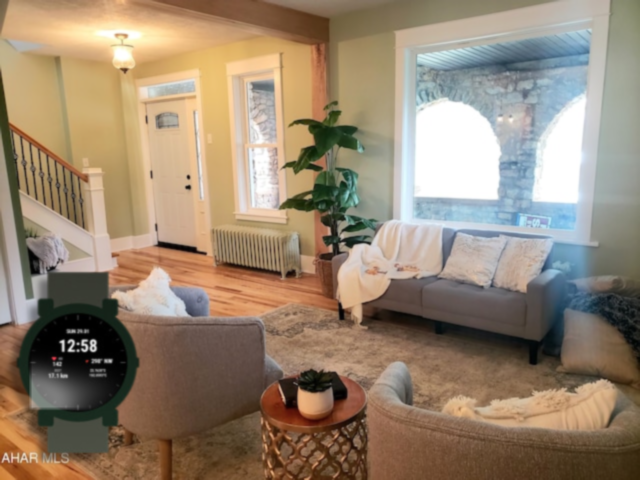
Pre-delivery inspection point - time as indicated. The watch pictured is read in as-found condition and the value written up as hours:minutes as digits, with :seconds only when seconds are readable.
12:58
